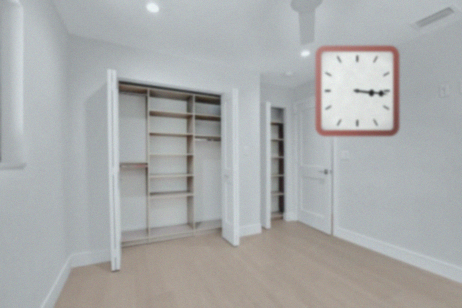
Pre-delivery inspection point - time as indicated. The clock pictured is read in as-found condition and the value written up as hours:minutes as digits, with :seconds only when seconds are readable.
3:16
